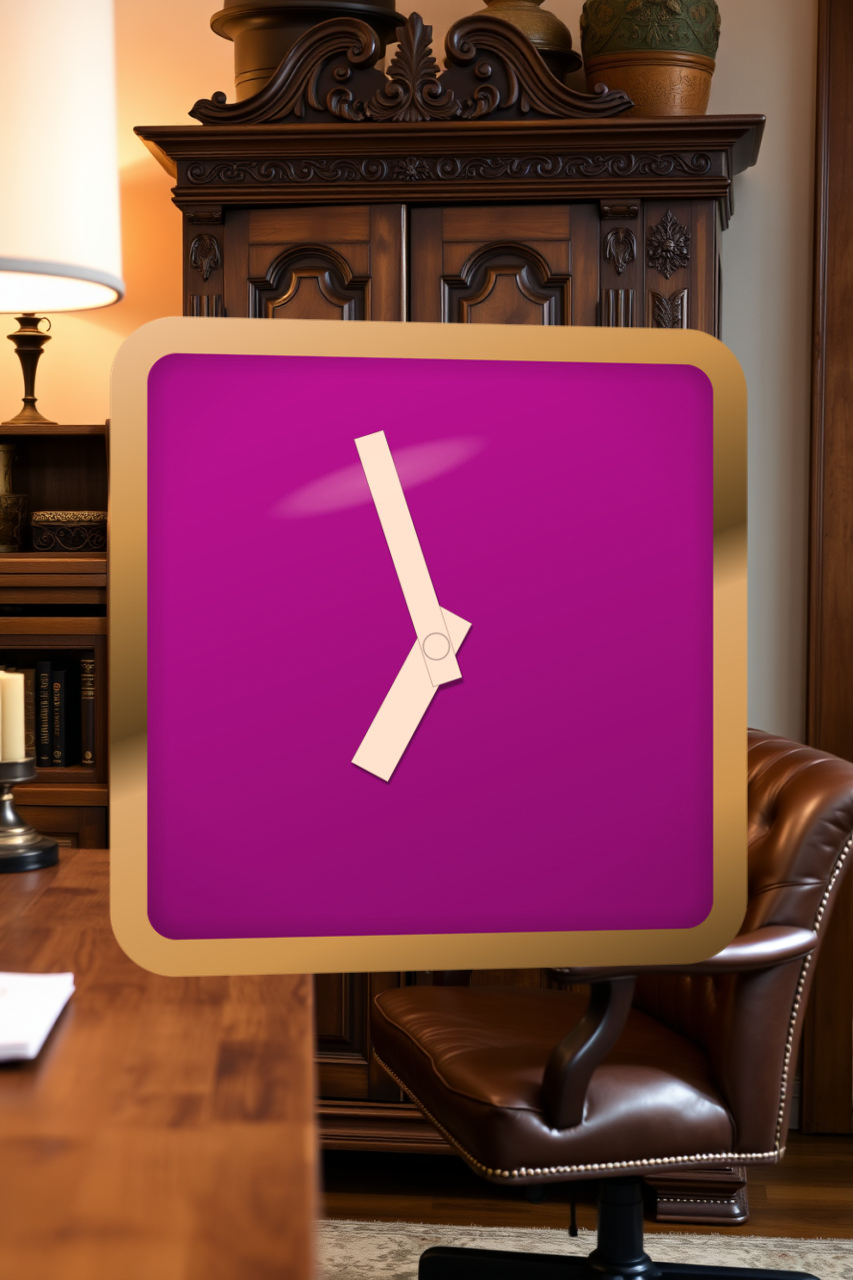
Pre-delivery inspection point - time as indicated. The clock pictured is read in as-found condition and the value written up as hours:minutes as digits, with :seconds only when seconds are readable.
6:57
